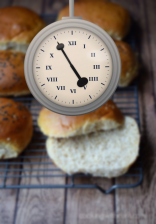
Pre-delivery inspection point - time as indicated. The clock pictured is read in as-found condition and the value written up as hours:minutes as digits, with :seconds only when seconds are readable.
4:55
